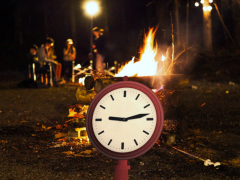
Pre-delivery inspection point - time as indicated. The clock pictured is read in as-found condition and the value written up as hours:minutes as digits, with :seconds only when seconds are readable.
9:13
